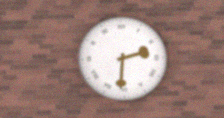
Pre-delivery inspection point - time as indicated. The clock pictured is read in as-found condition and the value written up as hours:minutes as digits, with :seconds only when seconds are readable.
2:31
